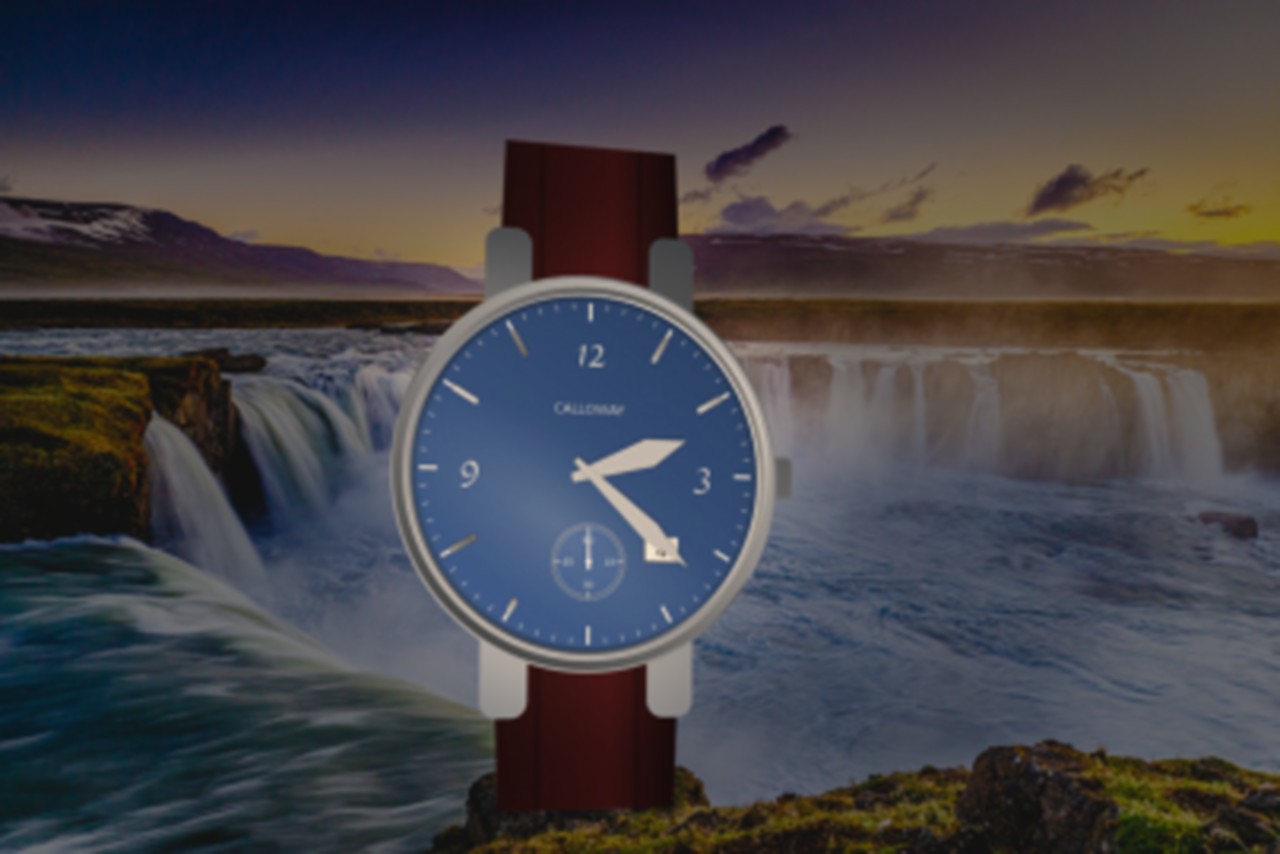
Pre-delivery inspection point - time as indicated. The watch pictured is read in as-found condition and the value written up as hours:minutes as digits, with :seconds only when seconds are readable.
2:22
